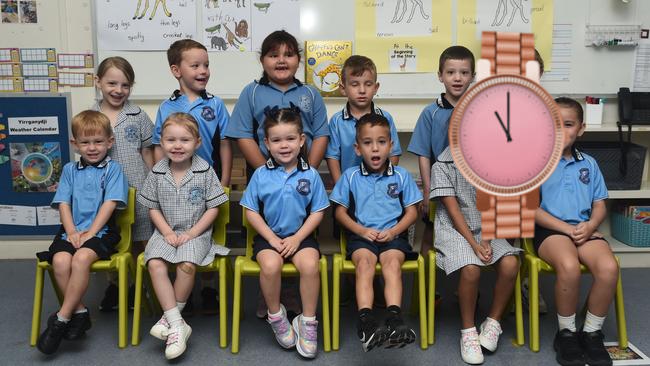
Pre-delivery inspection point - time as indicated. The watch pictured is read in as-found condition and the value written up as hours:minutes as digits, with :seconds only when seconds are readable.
11:00
